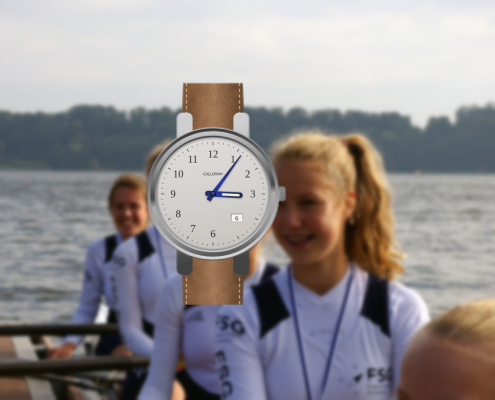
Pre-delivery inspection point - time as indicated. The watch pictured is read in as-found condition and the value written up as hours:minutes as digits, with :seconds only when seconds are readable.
3:06
